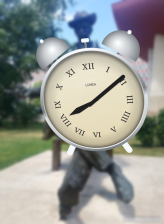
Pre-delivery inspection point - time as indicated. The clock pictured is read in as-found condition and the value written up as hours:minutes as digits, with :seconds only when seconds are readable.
8:09
